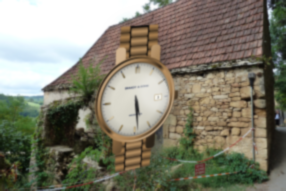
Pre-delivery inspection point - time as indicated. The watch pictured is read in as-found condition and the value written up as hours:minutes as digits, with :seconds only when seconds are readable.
5:29
